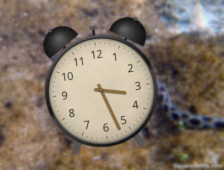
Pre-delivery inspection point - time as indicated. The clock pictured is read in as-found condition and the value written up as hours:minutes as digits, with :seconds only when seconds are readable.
3:27
